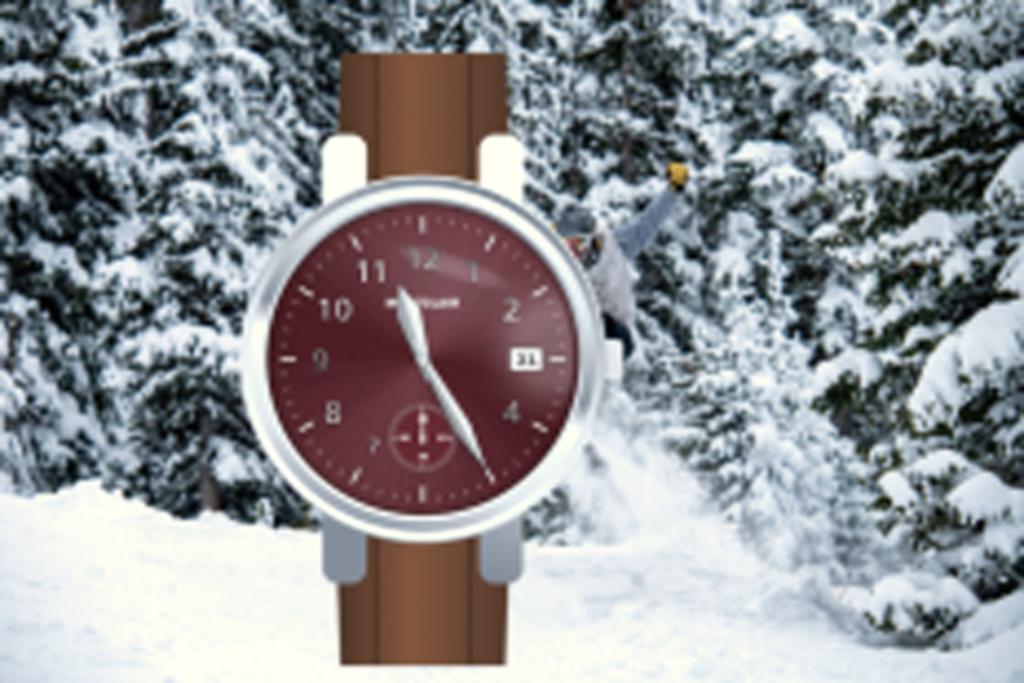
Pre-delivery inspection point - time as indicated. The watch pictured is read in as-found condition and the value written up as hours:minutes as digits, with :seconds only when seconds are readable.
11:25
